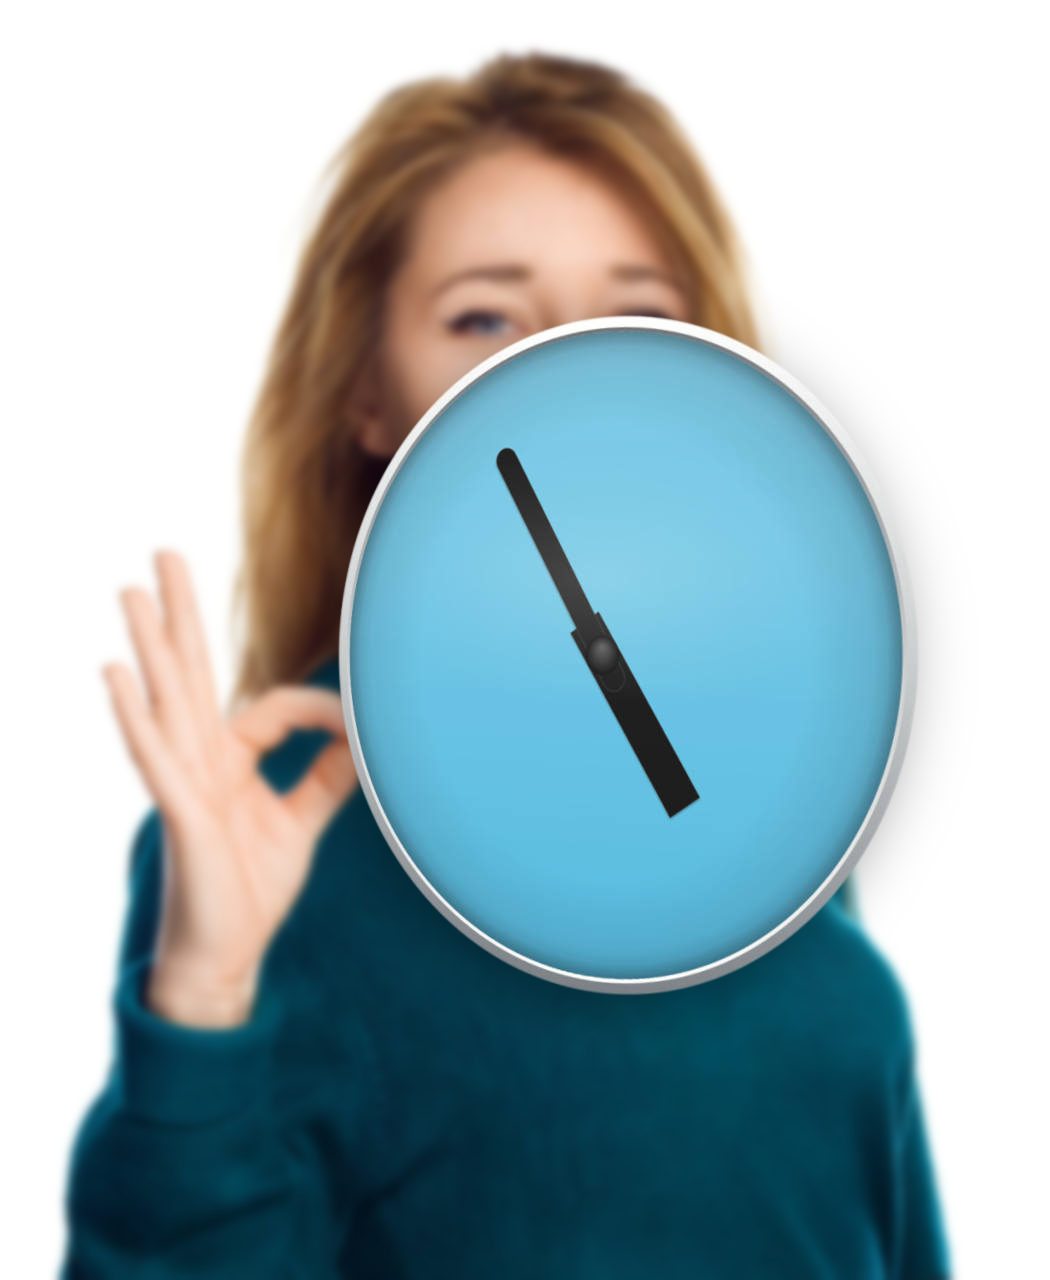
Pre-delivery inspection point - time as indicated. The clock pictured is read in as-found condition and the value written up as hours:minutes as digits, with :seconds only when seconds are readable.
4:55
